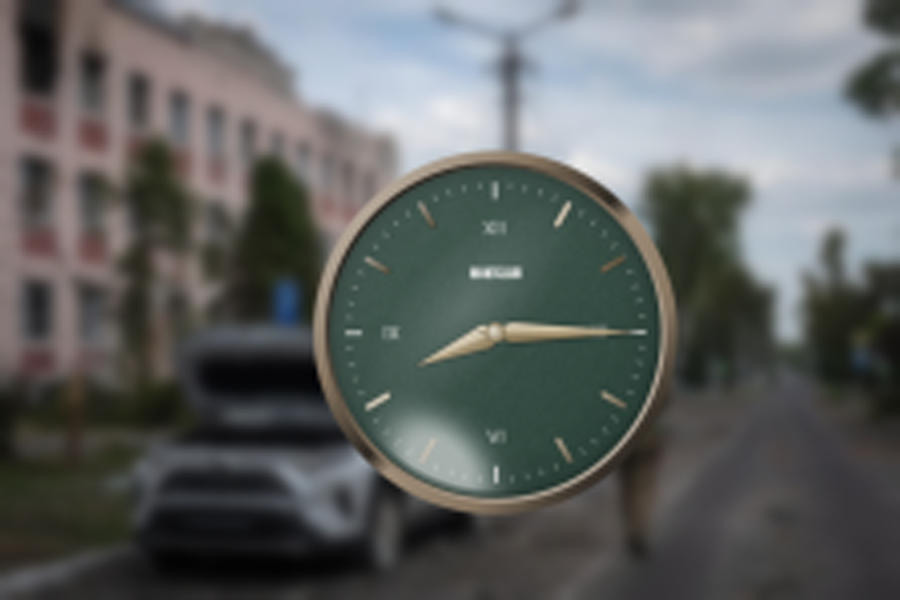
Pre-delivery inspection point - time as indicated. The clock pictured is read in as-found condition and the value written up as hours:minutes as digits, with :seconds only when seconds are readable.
8:15
